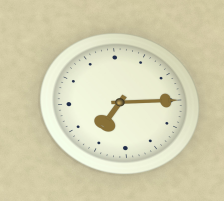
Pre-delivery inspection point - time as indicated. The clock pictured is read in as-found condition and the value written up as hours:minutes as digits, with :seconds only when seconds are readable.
7:15
